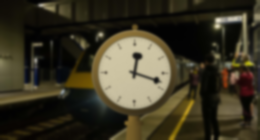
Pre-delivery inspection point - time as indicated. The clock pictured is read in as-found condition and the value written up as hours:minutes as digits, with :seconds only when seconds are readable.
12:18
